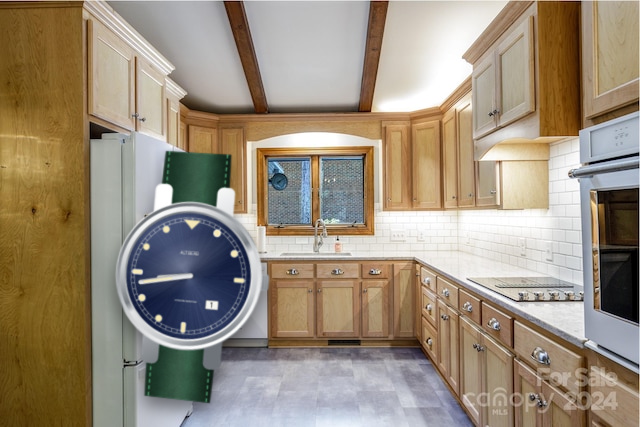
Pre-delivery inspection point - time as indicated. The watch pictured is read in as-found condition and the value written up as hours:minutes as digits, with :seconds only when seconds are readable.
8:43
